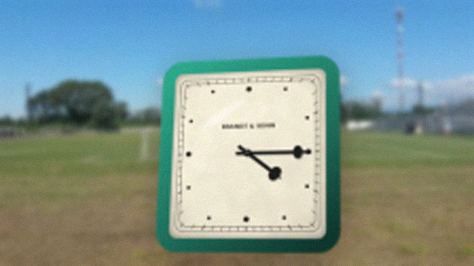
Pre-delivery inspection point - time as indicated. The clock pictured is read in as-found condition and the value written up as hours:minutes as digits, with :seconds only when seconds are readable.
4:15
